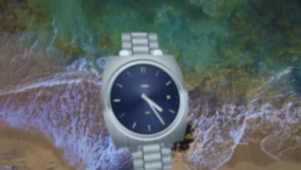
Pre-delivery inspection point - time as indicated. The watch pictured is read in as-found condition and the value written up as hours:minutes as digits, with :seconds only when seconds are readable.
4:25
